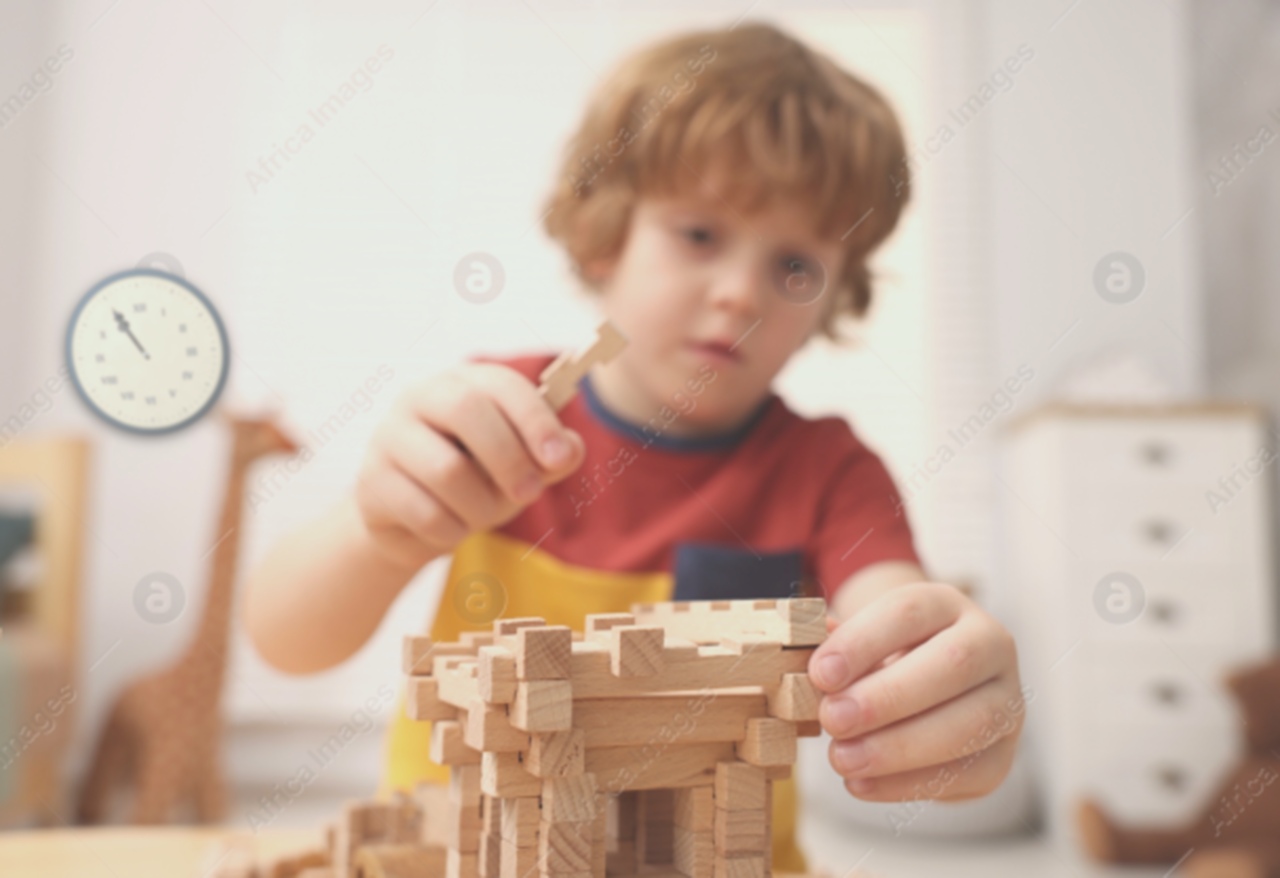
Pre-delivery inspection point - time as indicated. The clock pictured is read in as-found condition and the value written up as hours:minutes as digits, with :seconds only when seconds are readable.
10:55
